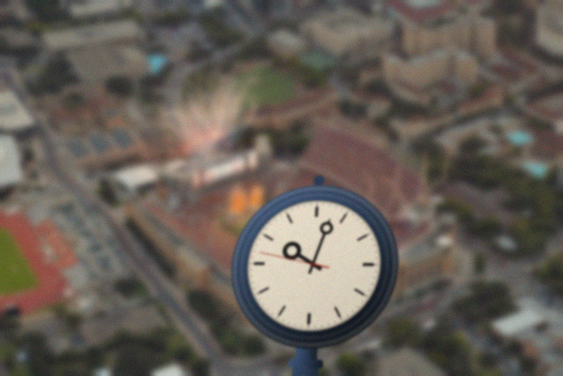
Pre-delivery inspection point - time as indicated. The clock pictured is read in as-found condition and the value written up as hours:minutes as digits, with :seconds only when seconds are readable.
10:02:47
